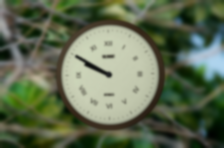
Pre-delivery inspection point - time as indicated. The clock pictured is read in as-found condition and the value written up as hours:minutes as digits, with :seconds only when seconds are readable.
9:50
